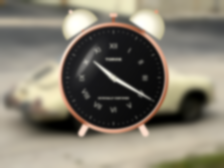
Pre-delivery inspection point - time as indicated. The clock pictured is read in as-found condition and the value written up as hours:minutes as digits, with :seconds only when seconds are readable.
10:20
